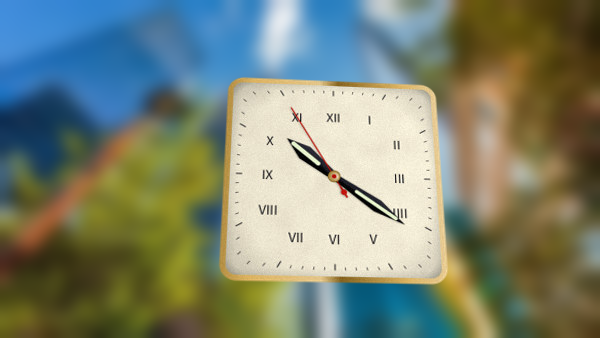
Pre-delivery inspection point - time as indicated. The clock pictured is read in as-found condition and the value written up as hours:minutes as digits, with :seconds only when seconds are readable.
10:20:55
